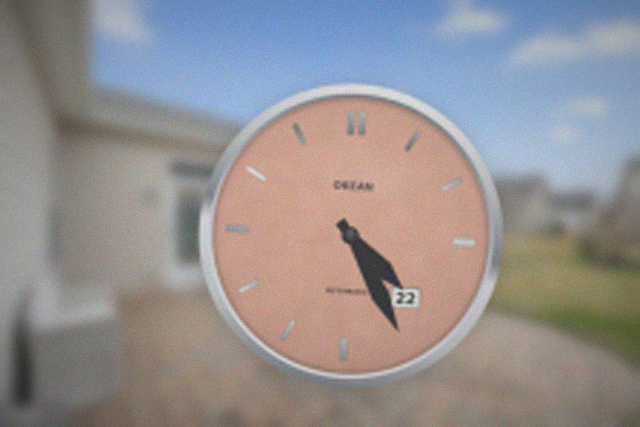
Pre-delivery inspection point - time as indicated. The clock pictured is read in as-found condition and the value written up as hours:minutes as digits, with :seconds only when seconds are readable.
4:25
